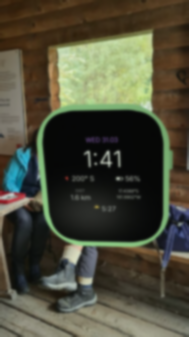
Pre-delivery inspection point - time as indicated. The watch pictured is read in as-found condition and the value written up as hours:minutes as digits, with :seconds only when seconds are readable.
1:41
